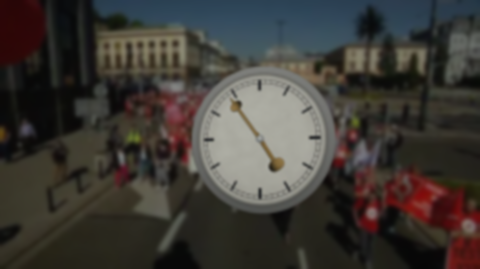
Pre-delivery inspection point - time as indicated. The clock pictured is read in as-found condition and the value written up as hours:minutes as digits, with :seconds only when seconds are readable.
4:54
